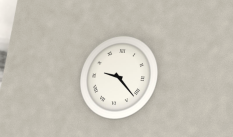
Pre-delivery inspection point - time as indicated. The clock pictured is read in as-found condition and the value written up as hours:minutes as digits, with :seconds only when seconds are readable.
9:22
